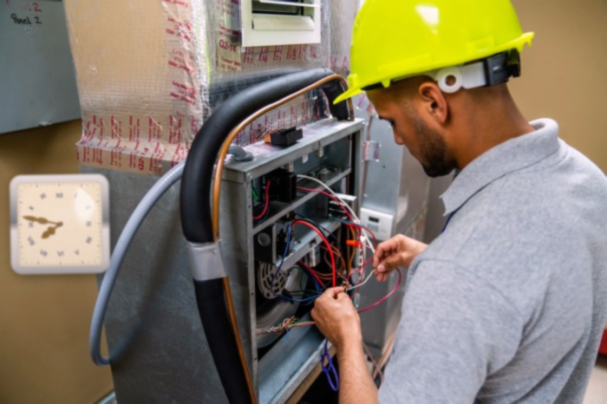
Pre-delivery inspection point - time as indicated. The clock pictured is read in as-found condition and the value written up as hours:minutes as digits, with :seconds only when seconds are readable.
7:47
